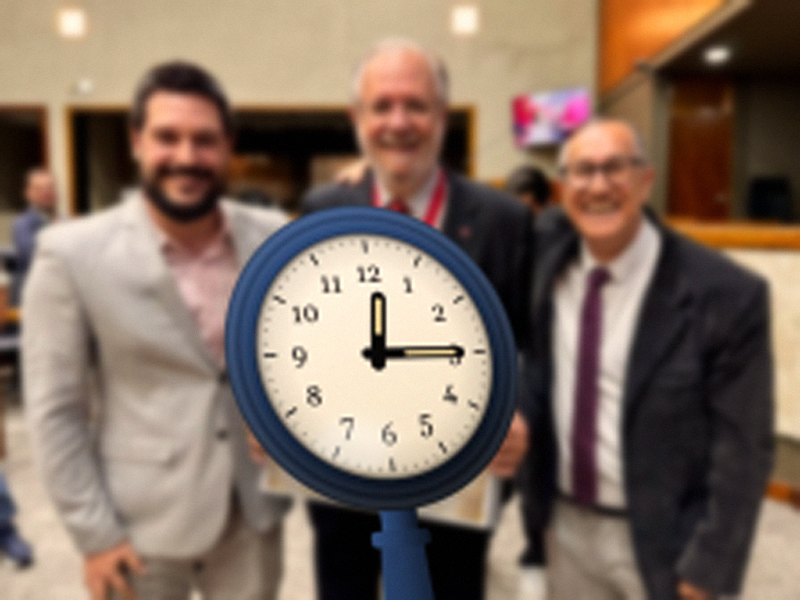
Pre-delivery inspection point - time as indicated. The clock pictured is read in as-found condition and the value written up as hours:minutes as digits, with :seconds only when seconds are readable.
12:15
